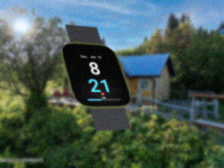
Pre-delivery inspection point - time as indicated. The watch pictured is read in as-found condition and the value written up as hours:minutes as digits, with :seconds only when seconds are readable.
8:21
